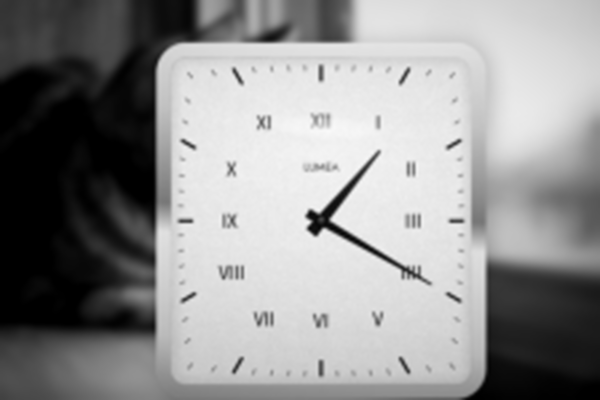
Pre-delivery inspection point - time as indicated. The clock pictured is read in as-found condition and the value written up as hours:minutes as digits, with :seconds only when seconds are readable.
1:20
